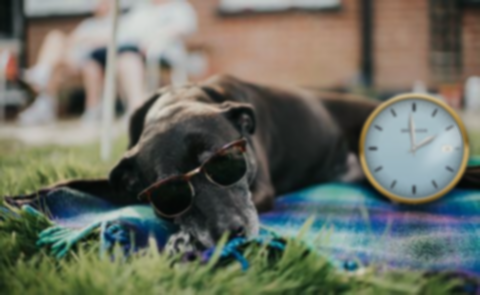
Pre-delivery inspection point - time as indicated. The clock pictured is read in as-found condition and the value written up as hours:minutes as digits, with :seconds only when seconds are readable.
1:59
